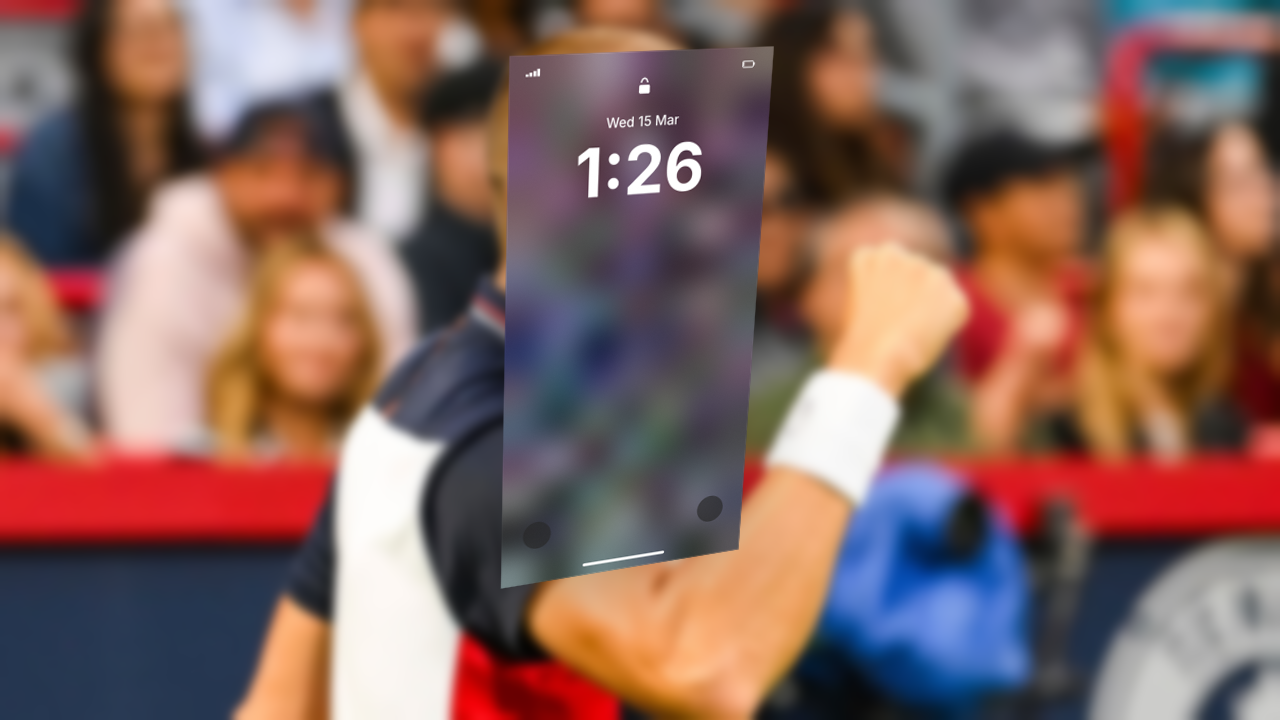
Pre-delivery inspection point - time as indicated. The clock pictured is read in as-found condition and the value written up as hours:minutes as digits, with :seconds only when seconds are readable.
1:26
